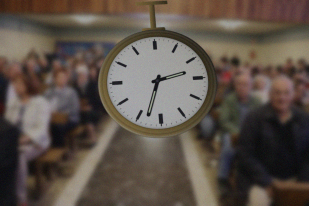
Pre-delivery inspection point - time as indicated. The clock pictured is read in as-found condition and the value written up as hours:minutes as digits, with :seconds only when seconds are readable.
2:33
